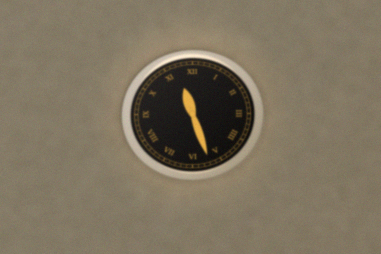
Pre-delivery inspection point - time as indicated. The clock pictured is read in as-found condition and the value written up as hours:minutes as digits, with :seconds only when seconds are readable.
11:27
